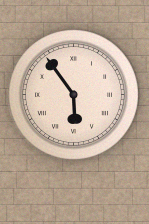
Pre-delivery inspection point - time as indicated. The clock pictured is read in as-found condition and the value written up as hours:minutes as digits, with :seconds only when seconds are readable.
5:54
